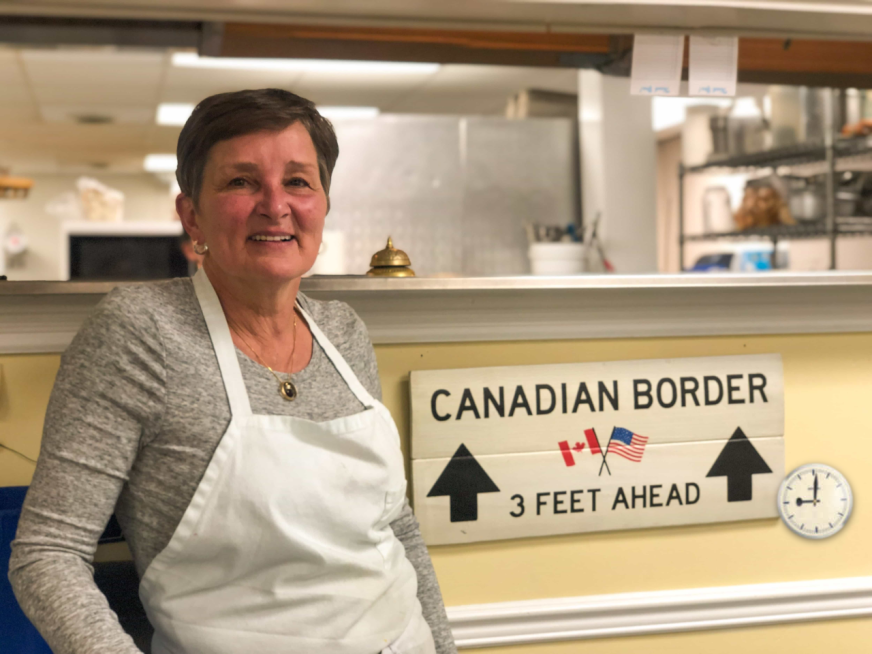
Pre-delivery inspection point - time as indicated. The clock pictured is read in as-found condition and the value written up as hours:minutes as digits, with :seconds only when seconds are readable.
9:01
